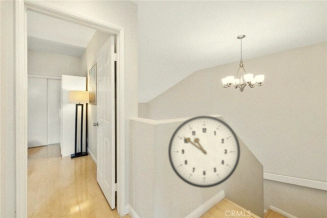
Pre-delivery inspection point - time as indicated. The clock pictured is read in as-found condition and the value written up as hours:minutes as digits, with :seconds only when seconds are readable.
10:51
